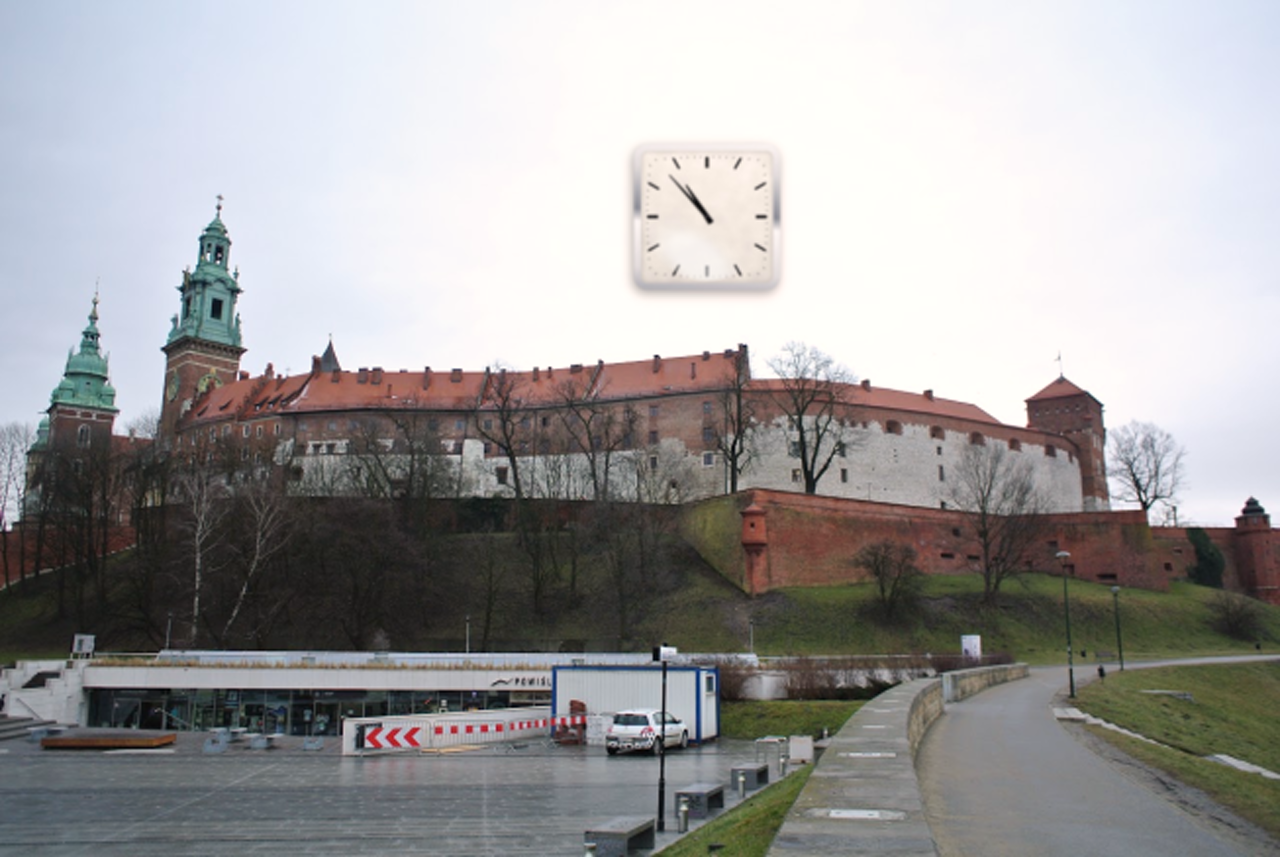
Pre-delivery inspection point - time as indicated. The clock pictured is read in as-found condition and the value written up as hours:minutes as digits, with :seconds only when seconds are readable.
10:53
